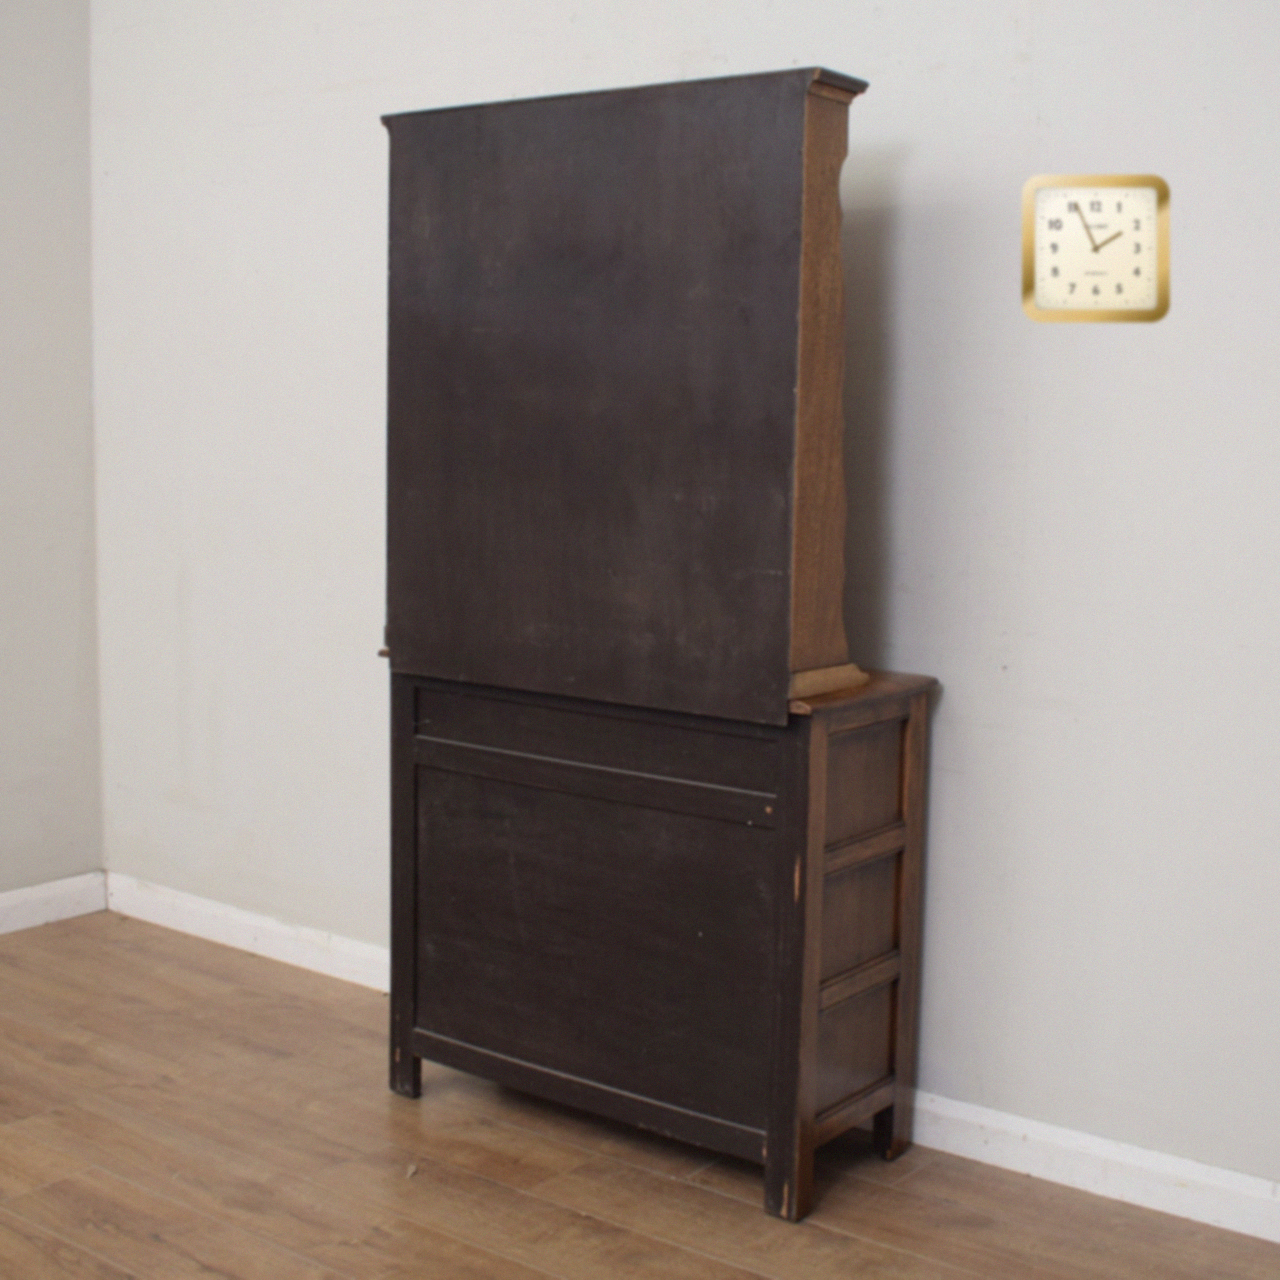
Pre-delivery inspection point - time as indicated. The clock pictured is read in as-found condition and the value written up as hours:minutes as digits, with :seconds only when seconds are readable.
1:56
